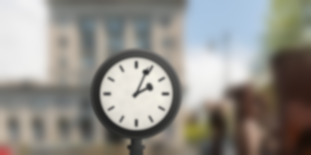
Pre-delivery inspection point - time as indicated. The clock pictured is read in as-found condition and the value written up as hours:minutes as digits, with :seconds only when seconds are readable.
2:04
